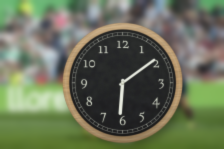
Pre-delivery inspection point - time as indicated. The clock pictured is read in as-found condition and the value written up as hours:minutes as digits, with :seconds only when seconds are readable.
6:09
